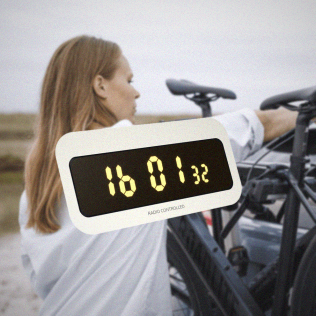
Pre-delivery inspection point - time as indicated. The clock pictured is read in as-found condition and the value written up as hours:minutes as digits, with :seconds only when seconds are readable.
16:01:32
